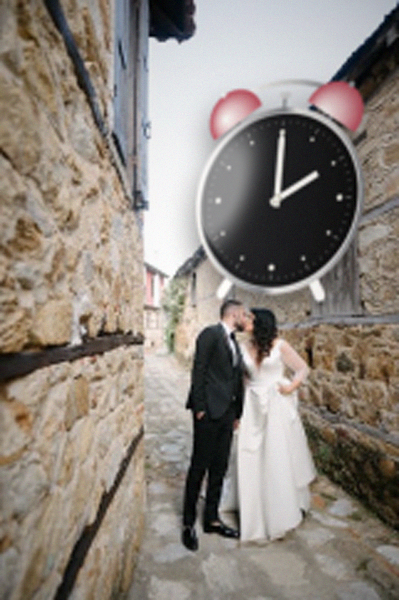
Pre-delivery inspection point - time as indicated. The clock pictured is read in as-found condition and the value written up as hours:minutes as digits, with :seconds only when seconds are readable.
2:00
